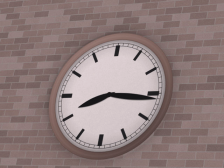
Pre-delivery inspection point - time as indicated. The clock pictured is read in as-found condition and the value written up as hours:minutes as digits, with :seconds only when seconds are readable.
8:16
